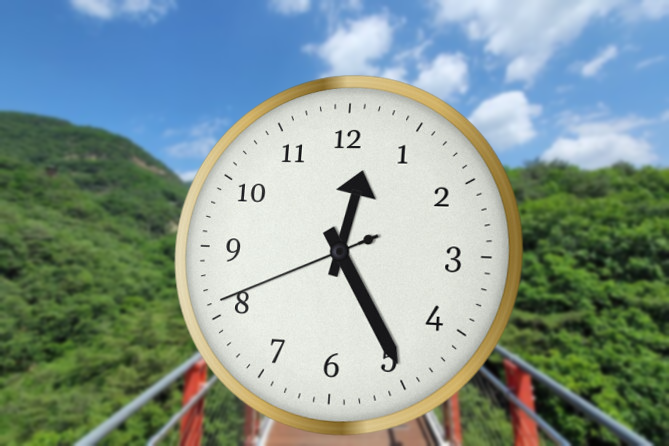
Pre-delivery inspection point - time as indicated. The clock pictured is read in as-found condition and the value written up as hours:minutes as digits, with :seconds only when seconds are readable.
12:24:41
